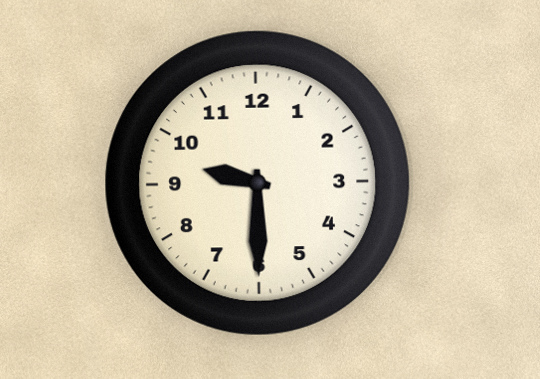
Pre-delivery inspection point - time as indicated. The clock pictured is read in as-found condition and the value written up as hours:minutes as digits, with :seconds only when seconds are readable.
9:30
